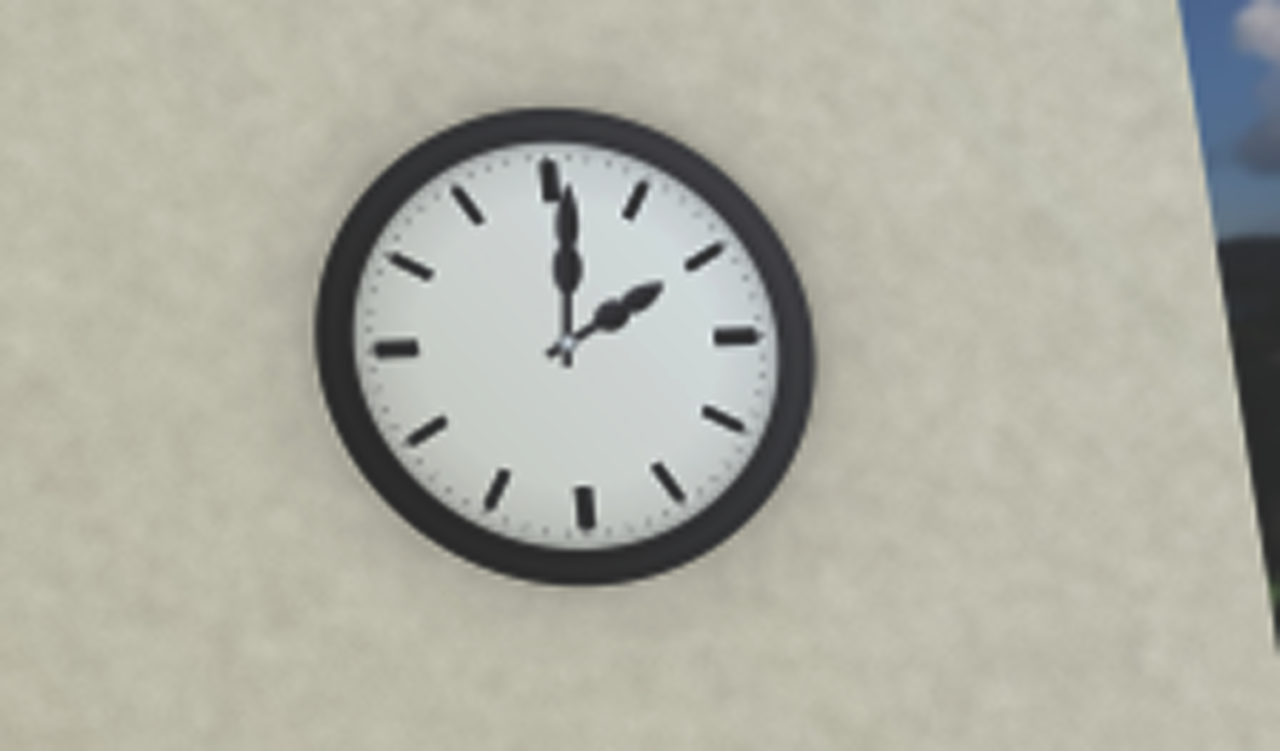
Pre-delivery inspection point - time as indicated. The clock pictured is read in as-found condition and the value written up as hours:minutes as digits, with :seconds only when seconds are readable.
2:01
